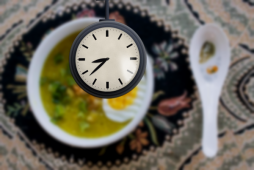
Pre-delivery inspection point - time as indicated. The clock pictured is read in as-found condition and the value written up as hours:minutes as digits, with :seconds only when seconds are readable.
8:38
